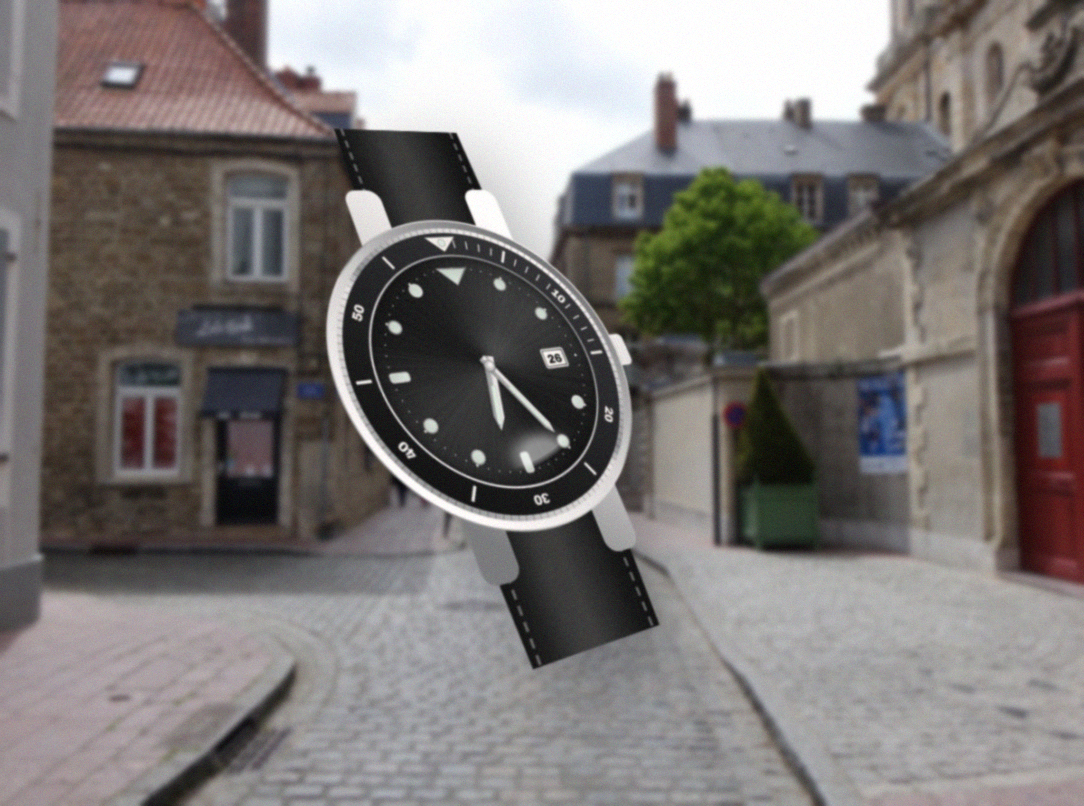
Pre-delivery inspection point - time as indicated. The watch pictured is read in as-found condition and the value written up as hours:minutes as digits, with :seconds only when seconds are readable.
6:25
